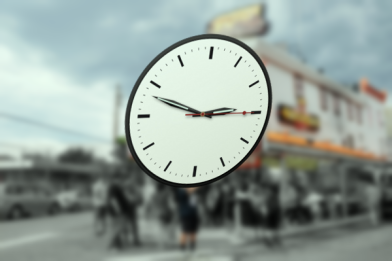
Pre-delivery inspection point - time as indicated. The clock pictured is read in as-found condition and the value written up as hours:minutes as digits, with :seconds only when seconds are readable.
2:48:15
